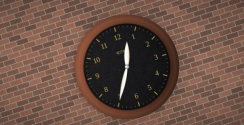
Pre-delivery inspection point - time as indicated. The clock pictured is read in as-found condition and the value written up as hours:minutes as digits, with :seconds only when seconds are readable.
12:35
